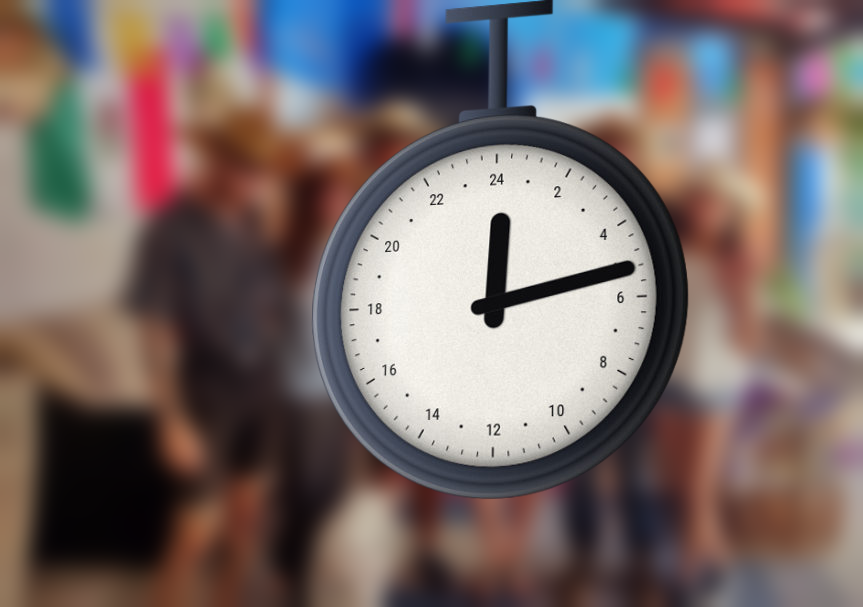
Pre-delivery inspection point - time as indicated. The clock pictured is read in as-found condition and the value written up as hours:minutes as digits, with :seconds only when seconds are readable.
0:13
